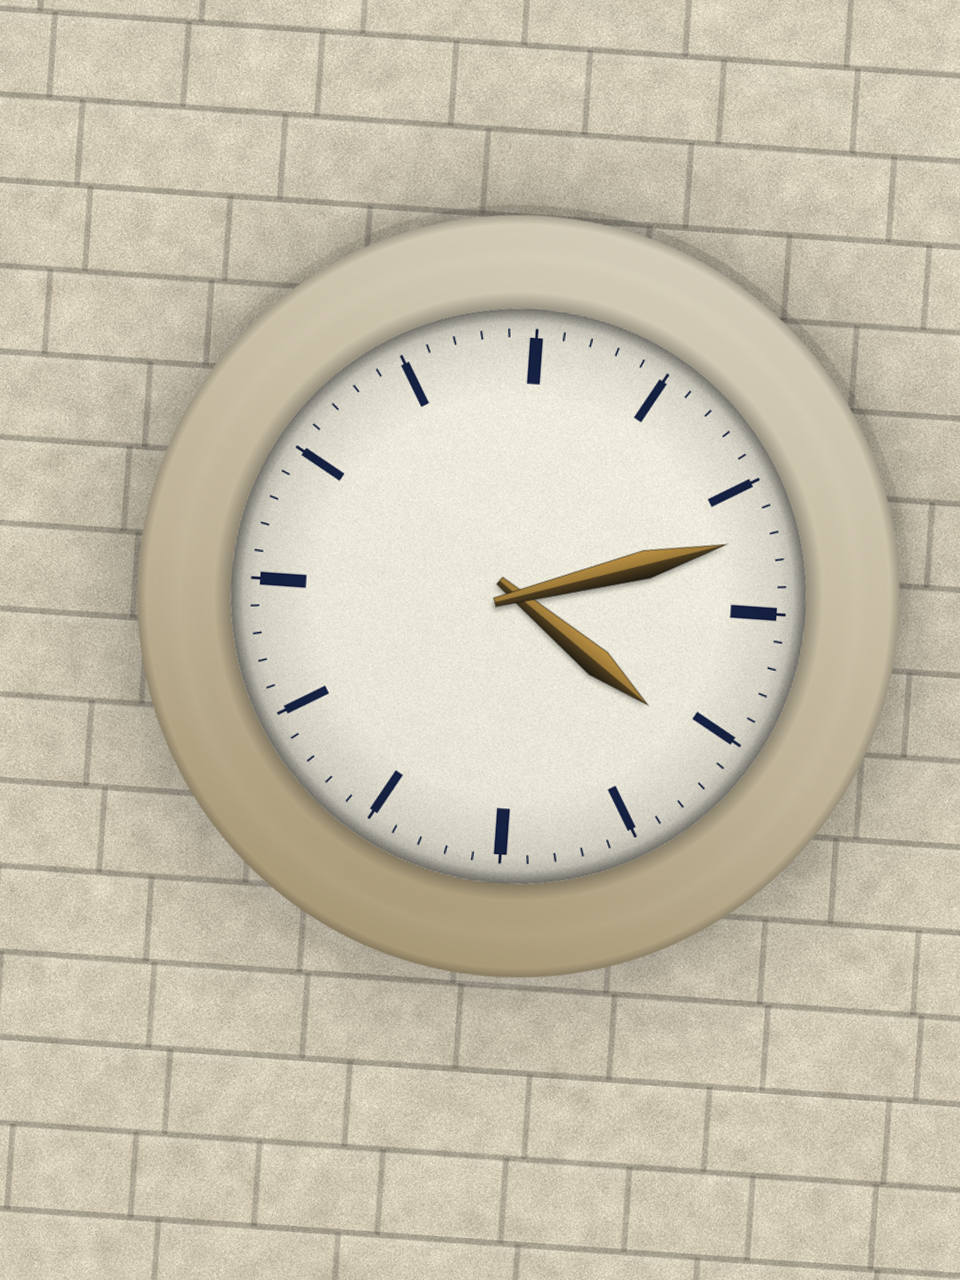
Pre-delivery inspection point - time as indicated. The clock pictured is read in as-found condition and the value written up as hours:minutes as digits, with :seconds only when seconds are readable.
4:12
